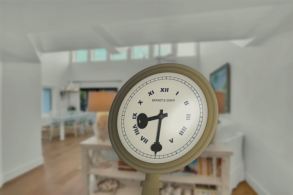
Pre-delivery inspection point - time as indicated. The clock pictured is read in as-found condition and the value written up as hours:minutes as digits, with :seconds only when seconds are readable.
8:30
